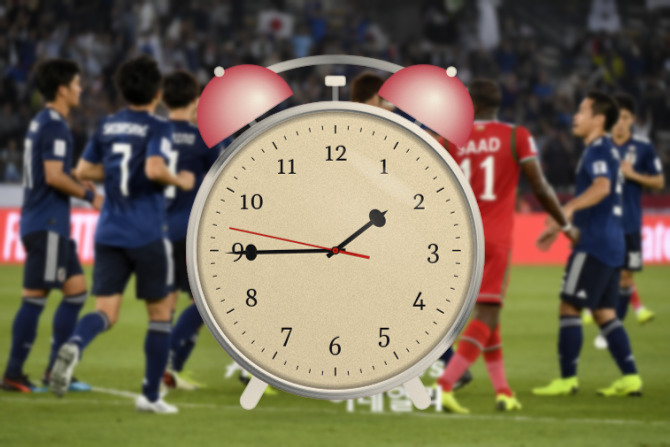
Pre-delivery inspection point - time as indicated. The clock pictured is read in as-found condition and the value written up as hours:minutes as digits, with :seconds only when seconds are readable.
1:44:47
